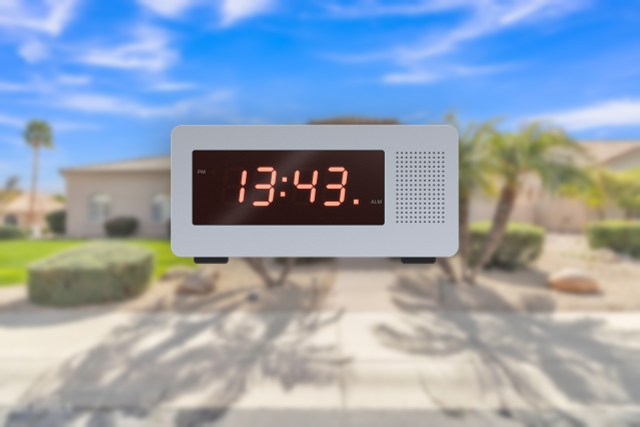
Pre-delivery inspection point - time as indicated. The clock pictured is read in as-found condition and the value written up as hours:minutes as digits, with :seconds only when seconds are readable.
13:43
